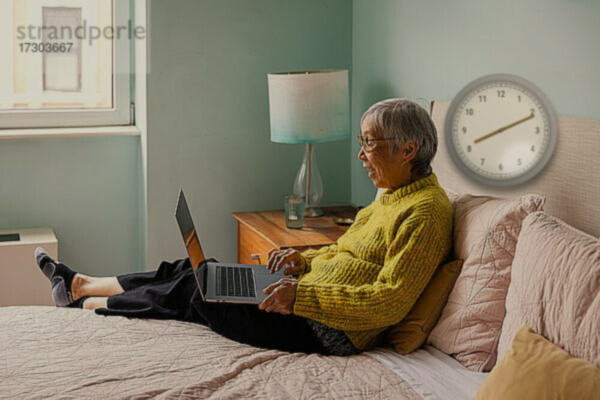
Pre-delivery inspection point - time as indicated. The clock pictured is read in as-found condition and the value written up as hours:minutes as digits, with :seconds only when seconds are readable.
8:11
